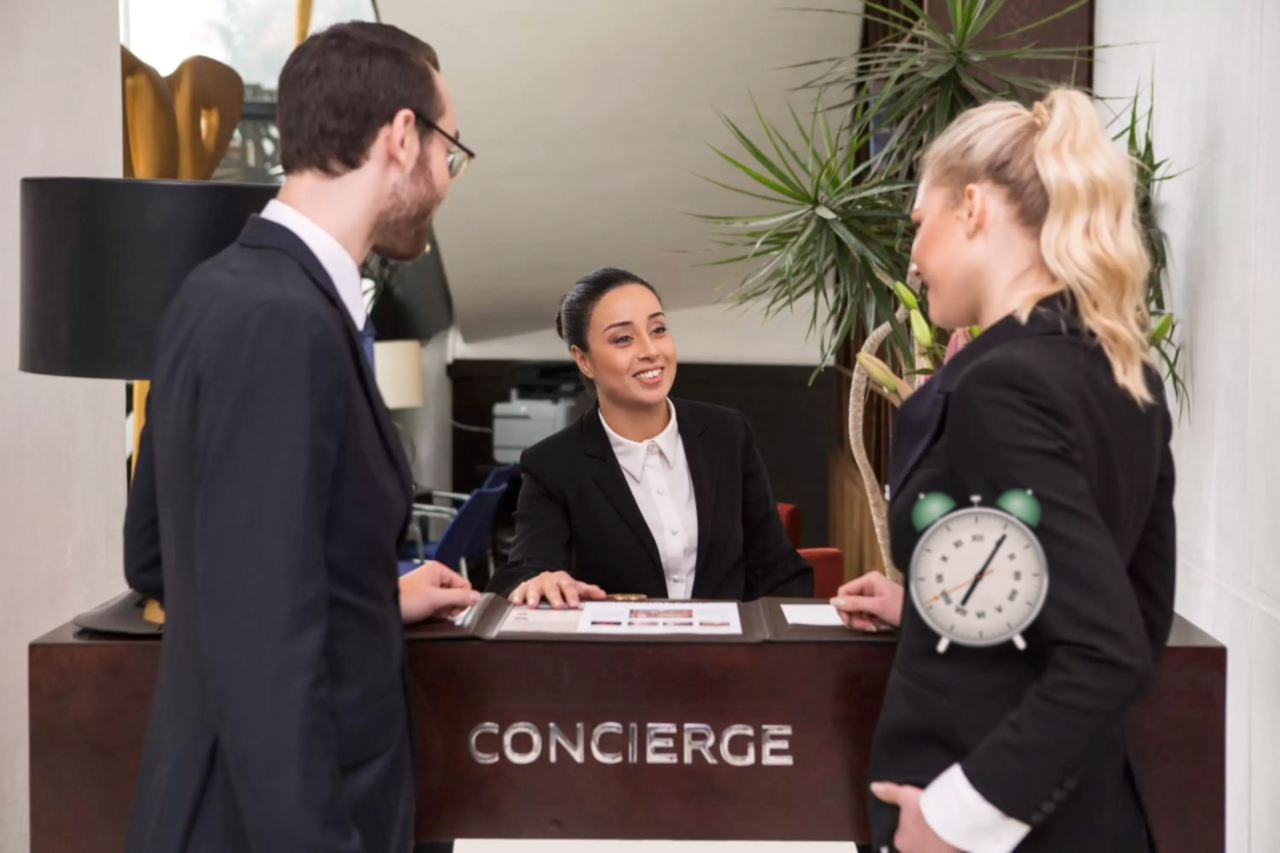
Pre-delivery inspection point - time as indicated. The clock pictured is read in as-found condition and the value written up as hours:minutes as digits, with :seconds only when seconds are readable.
7:05:41
